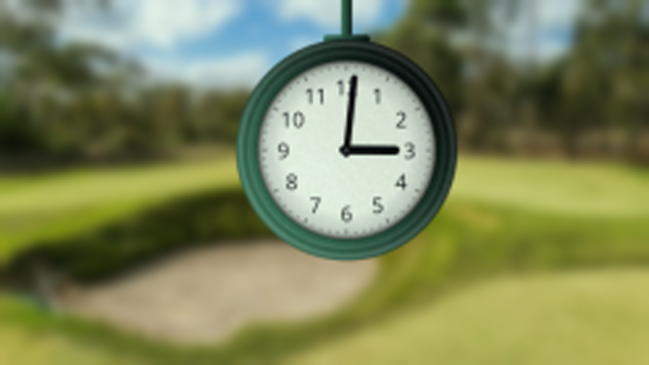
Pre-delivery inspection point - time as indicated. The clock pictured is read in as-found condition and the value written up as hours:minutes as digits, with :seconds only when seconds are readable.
3:01
